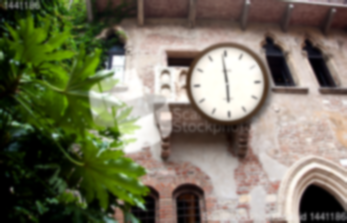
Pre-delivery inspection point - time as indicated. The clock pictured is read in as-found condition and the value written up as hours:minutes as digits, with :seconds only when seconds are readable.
5:59
